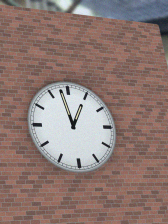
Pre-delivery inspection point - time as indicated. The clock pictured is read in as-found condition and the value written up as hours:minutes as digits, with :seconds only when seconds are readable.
12:58
